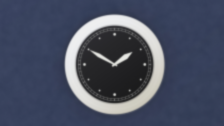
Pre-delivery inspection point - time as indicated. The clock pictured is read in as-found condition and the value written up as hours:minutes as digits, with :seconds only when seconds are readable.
1:50
